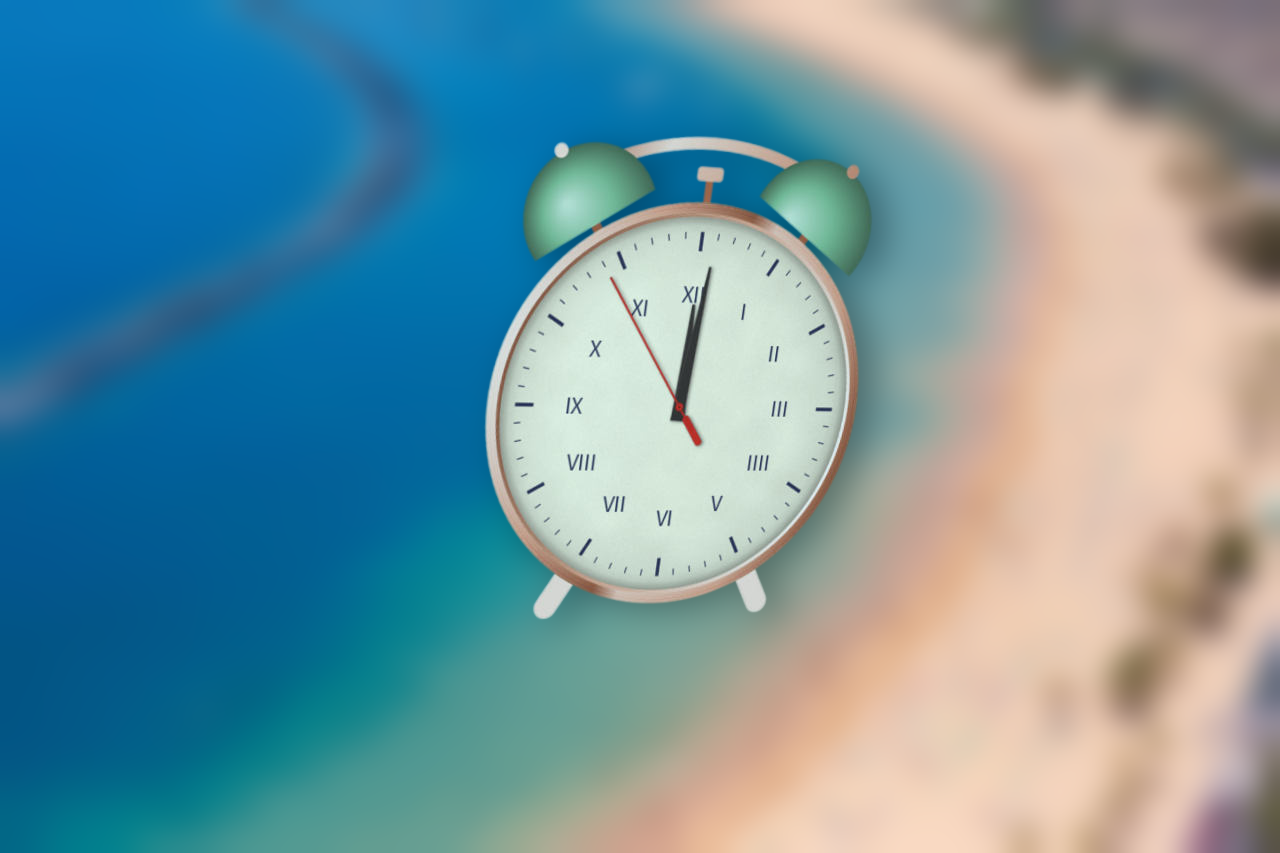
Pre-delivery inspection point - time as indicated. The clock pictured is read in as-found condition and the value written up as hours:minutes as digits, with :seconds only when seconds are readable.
12:00:54
